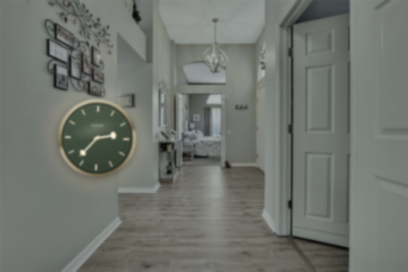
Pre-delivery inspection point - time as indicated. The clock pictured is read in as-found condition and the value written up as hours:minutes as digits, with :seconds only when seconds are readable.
2:37
